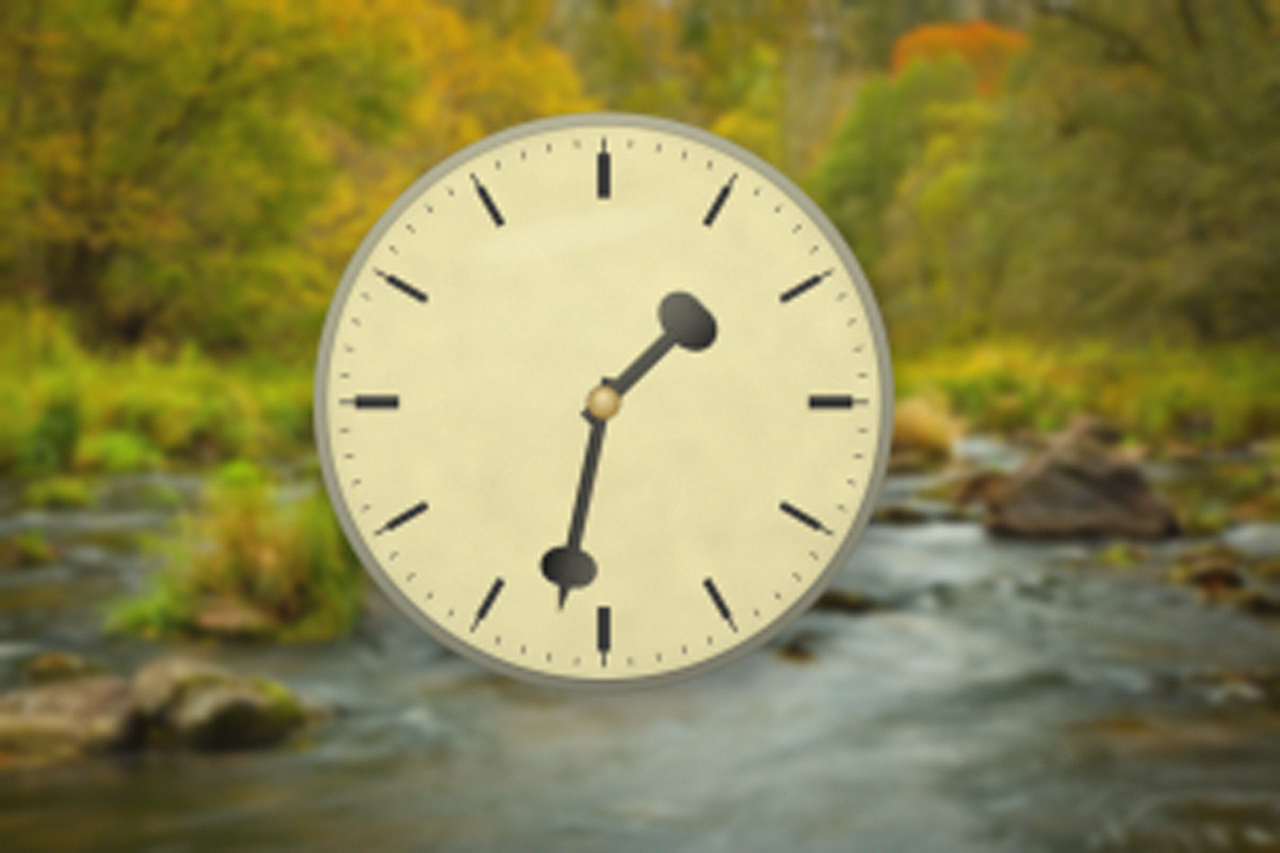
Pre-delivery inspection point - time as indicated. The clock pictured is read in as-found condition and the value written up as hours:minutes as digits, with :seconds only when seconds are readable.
1:32
